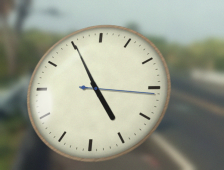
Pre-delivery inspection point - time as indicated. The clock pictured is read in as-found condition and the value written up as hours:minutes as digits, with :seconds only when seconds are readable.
4:55:16
